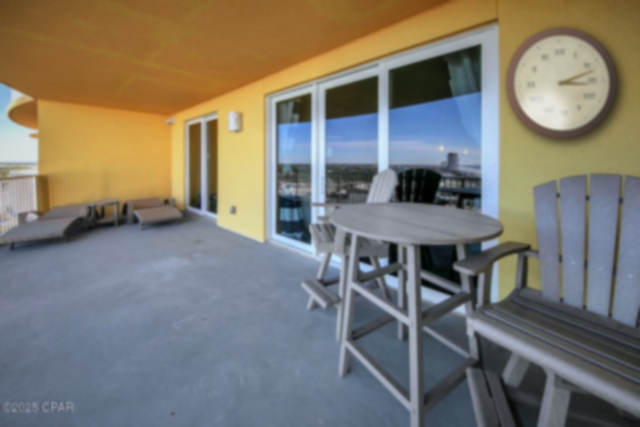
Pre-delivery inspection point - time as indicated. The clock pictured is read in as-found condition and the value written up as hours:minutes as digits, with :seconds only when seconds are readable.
3:12
